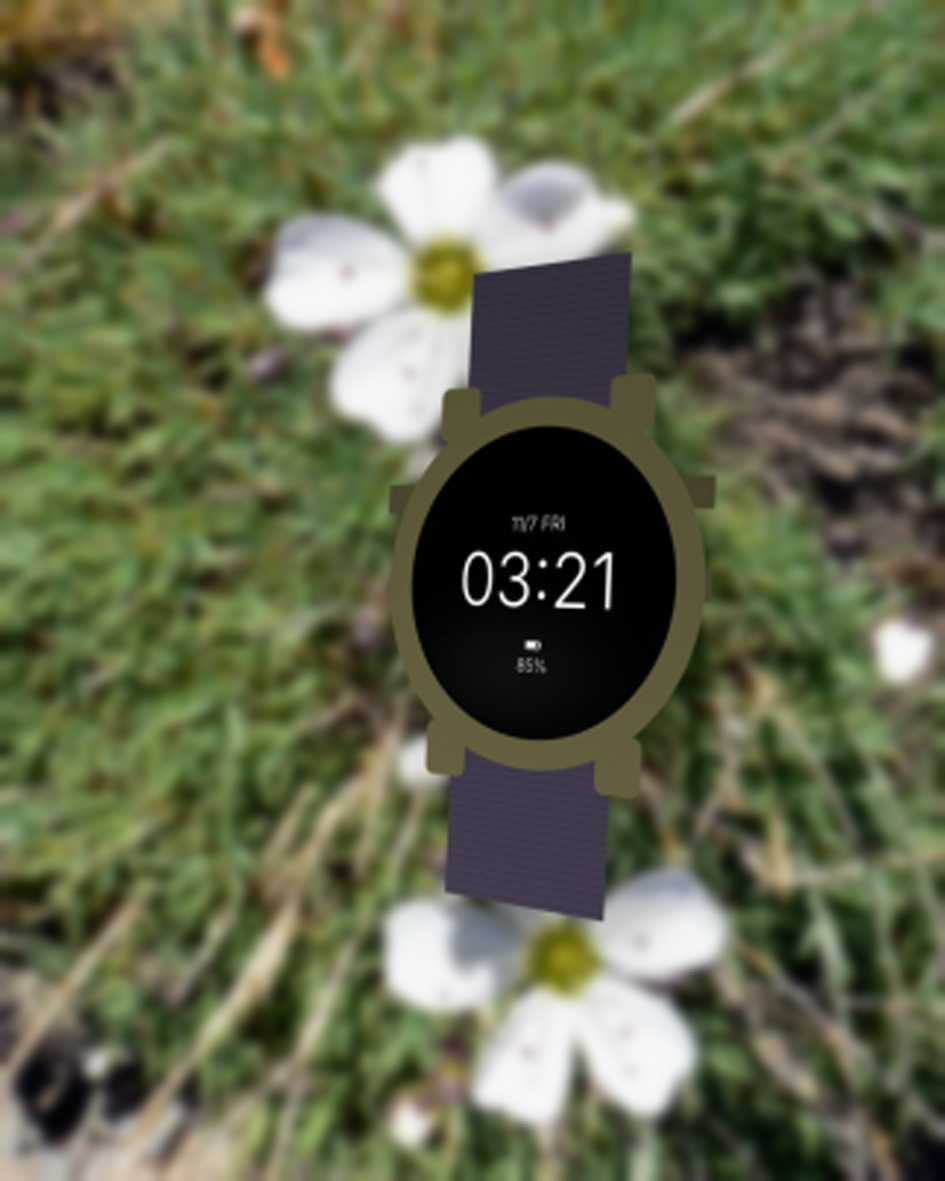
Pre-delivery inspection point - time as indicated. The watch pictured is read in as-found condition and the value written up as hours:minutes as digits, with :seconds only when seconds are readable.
3:21
